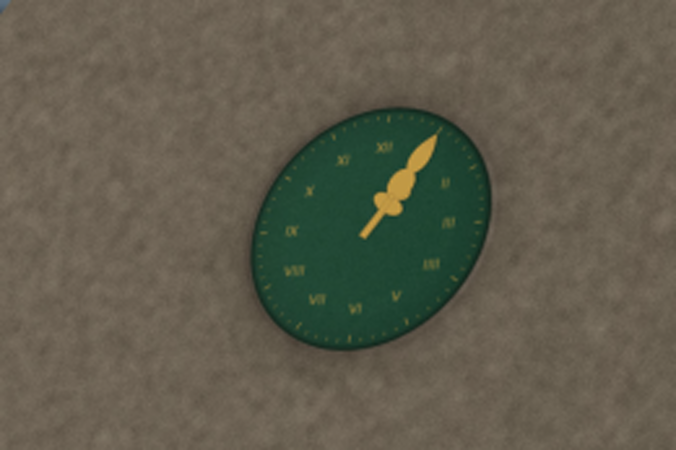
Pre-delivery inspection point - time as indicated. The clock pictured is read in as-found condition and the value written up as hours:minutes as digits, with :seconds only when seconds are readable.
1:05
